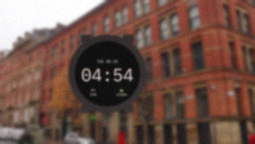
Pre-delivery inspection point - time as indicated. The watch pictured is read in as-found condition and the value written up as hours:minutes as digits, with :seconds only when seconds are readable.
4:54
